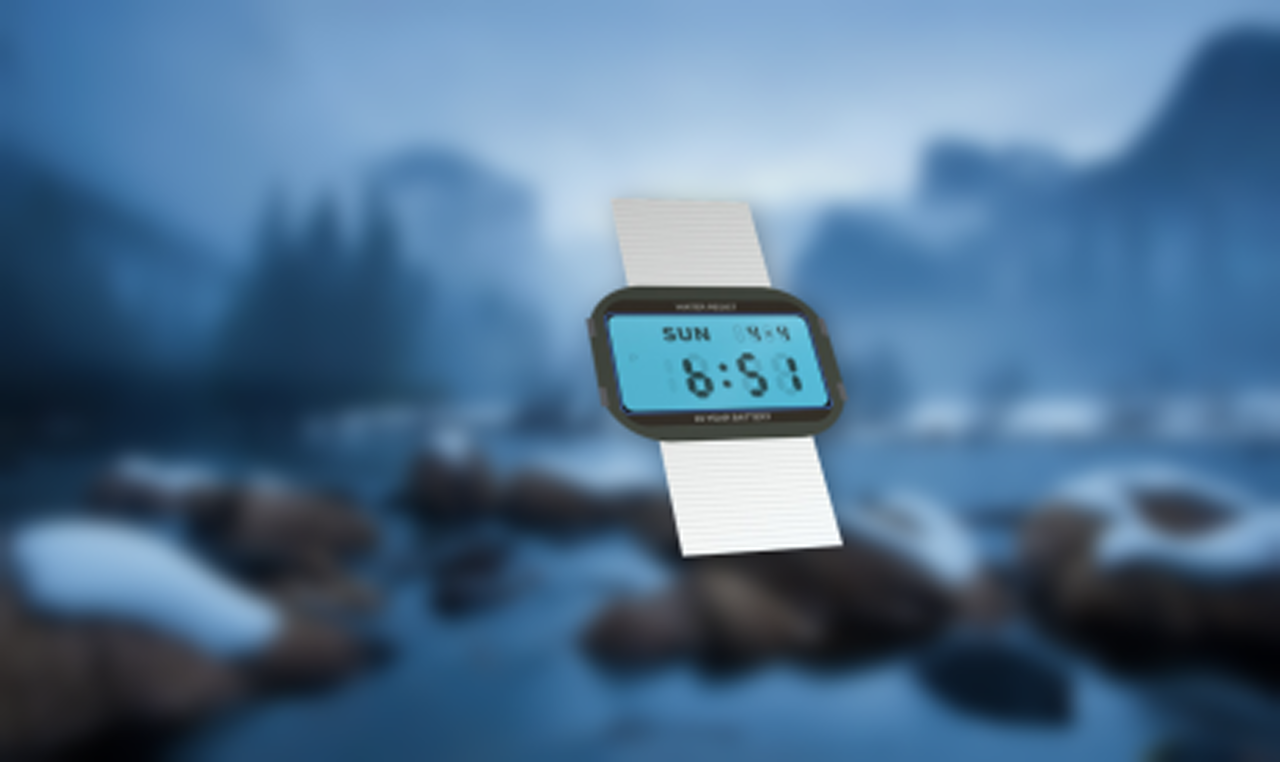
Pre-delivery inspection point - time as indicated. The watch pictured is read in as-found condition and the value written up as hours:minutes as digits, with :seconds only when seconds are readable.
6:51
